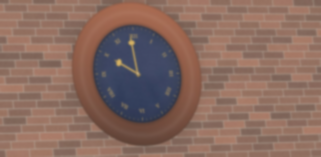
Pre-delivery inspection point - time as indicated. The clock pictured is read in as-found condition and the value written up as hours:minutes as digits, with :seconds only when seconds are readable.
9:59
